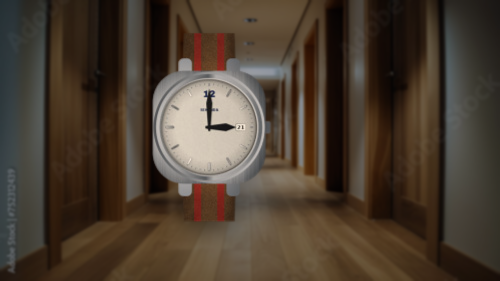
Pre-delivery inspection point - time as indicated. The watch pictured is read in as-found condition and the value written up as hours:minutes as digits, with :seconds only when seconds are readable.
3:00
